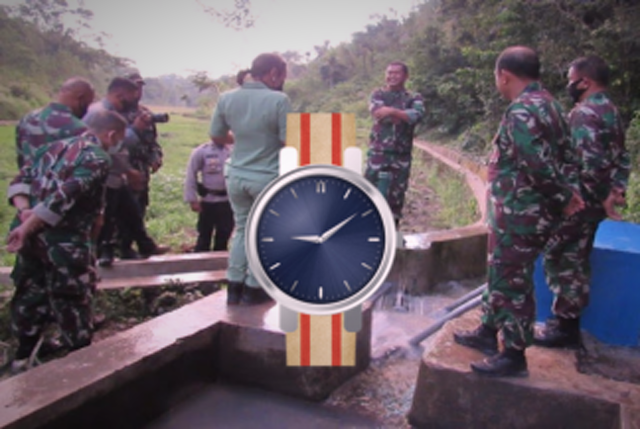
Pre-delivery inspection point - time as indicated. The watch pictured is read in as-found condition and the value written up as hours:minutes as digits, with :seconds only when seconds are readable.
9:09
